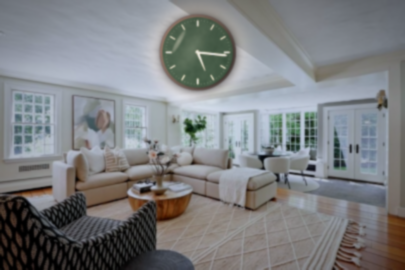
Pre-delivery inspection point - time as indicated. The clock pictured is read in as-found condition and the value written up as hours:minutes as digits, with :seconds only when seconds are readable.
5:16
